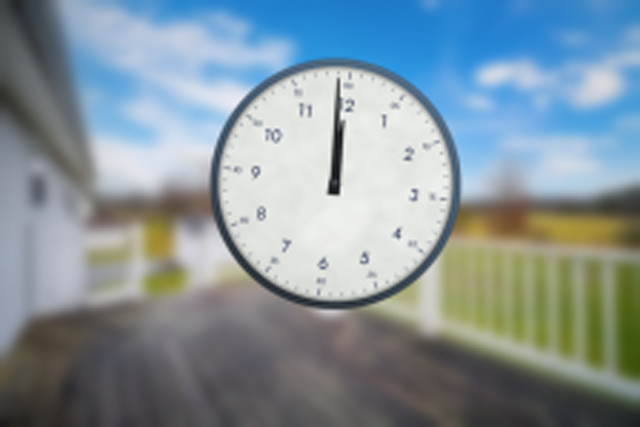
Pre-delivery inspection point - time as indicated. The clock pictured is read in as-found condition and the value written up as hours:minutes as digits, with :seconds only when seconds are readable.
11:59
